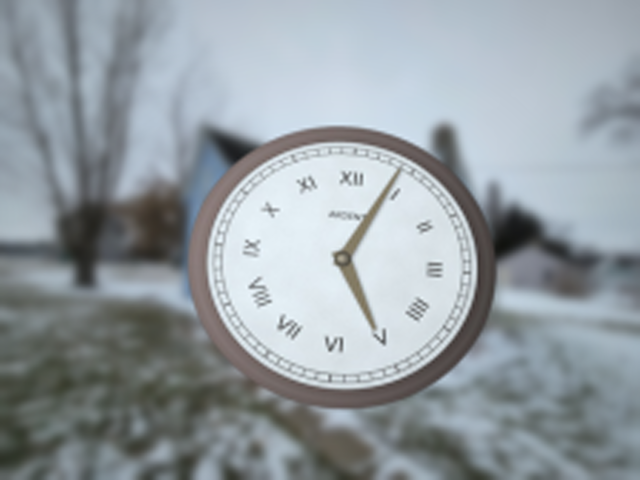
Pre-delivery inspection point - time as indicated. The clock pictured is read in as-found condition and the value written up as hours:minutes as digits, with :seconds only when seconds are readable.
5:04
